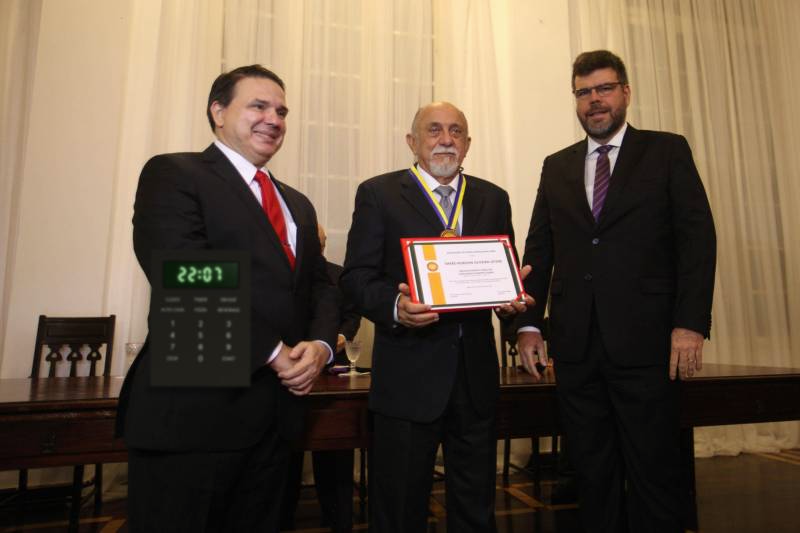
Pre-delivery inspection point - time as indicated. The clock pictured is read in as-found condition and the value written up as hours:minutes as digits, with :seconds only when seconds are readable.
22:07
